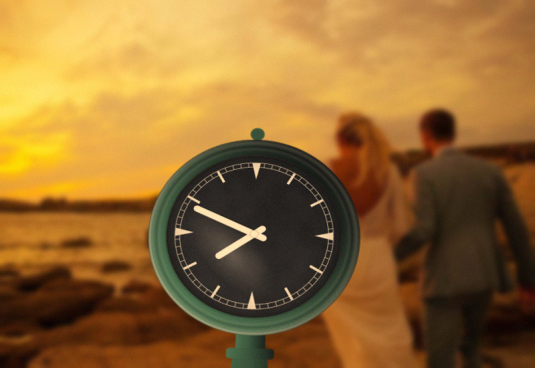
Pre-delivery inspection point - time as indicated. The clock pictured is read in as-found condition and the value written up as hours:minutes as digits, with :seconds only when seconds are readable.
7:49
